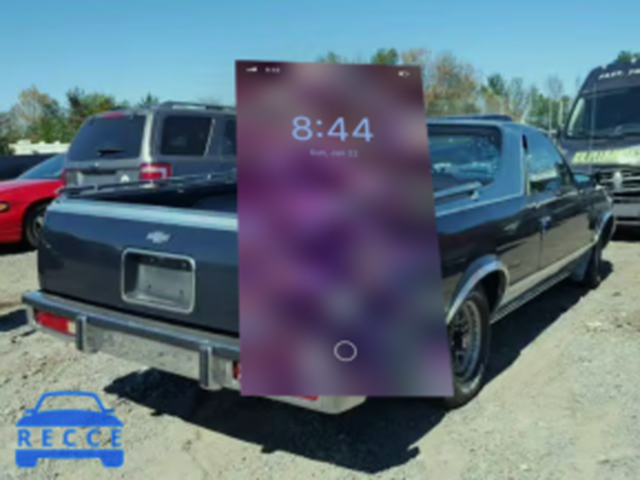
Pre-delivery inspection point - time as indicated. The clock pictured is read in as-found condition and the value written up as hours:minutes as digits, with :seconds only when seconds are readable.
8:44
